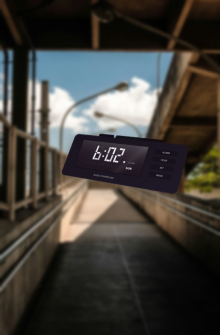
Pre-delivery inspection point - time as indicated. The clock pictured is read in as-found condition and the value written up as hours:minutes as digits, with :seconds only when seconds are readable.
6:02
